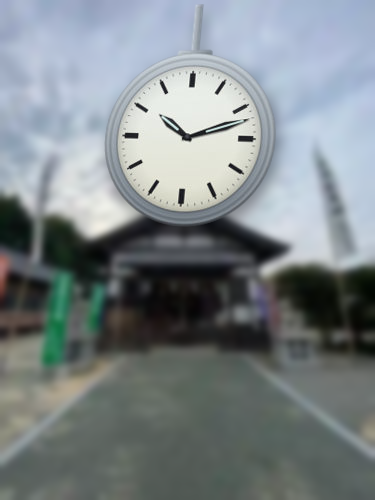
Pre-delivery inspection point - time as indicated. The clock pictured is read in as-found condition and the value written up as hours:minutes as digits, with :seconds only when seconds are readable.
10:12
